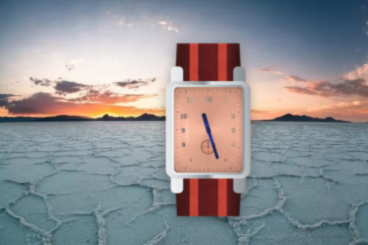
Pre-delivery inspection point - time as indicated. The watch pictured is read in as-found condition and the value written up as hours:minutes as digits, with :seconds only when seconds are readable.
11:27
